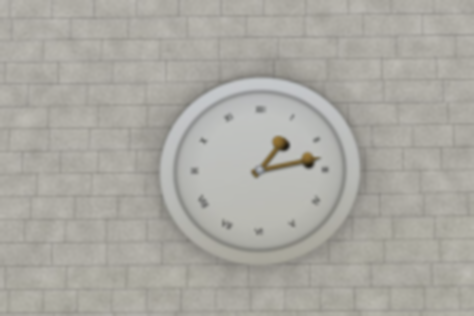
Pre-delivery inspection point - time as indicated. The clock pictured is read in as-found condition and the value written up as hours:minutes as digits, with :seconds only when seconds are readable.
1:13
